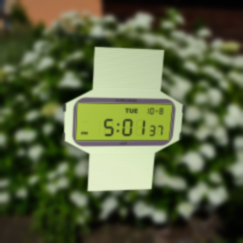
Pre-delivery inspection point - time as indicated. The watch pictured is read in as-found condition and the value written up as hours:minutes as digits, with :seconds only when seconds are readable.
5:01:37
